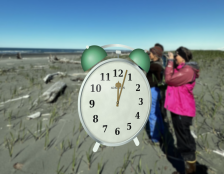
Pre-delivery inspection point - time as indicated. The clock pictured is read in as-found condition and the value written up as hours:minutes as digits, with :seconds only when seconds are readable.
12:03
